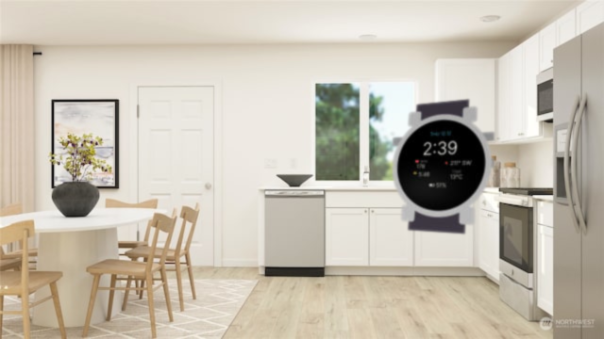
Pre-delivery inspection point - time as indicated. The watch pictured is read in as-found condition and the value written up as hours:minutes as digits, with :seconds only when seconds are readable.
2:39
